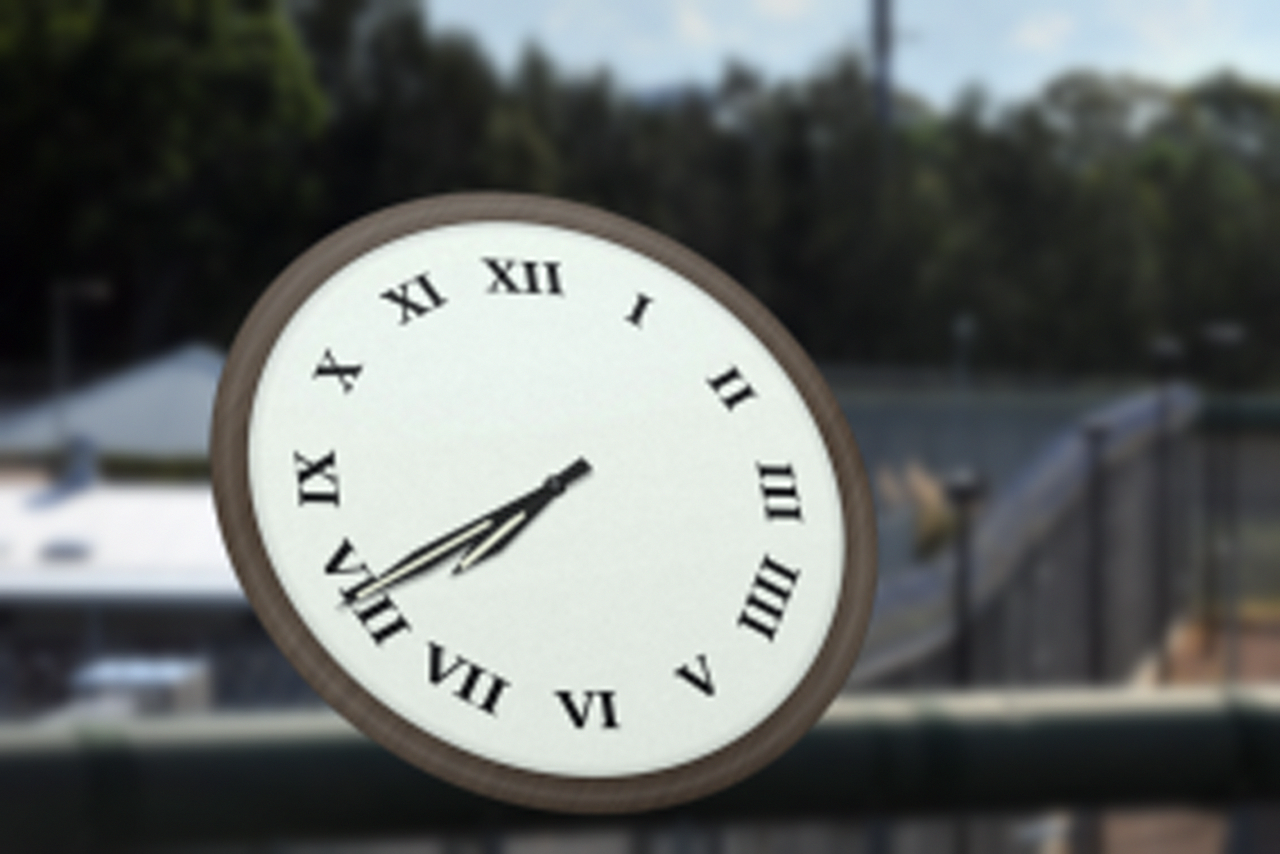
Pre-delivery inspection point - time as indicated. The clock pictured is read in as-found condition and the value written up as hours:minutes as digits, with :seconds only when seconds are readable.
7:40
